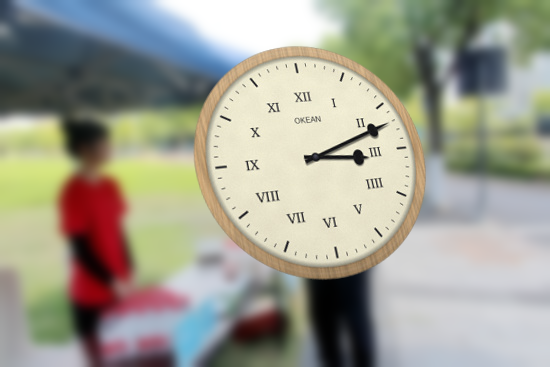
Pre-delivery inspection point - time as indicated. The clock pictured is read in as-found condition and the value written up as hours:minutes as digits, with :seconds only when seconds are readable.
3:12
